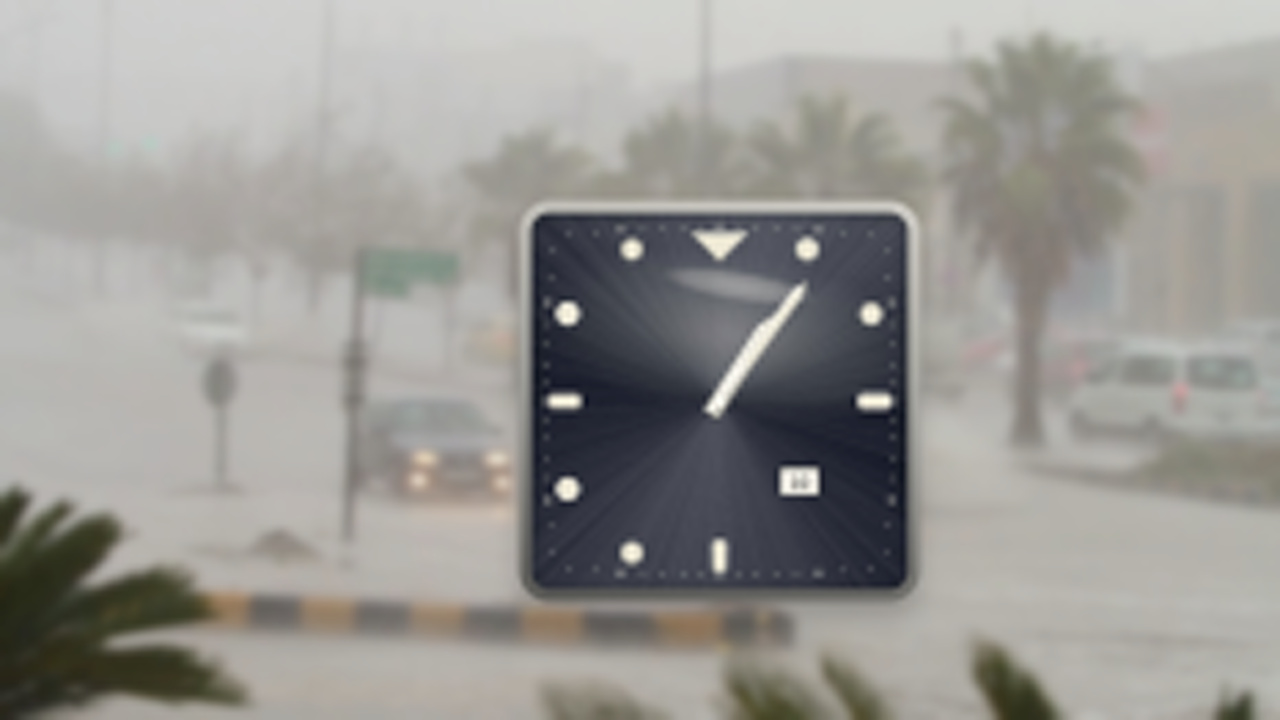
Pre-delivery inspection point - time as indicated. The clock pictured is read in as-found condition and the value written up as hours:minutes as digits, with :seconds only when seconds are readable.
1:06
